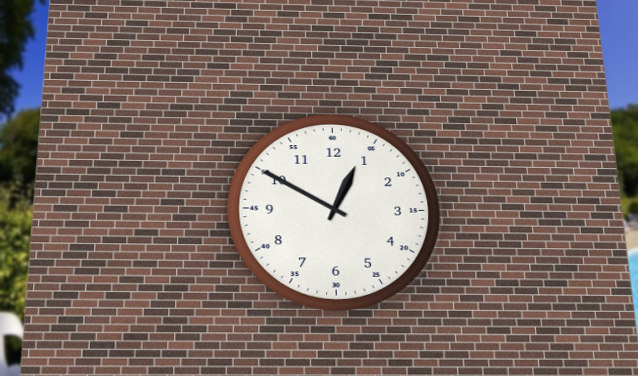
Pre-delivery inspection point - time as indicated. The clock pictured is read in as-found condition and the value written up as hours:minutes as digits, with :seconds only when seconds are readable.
12:50
